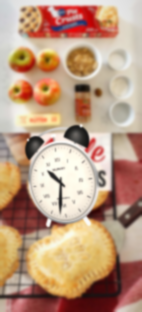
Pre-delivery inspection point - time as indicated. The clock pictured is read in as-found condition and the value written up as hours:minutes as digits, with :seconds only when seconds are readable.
10:32
